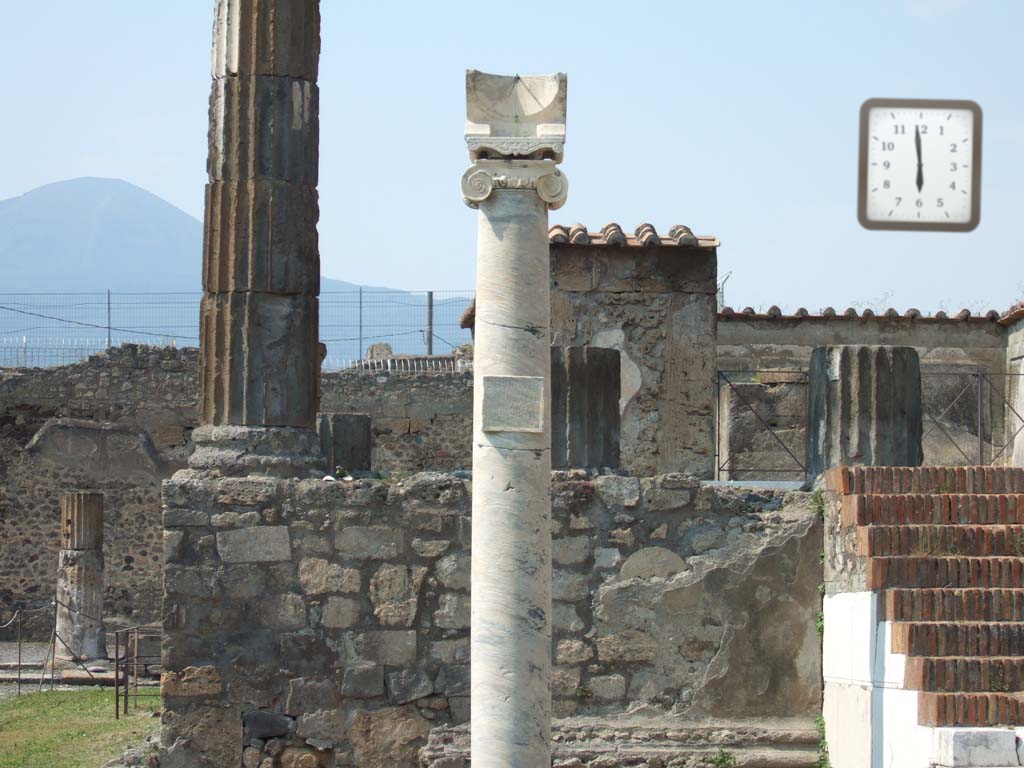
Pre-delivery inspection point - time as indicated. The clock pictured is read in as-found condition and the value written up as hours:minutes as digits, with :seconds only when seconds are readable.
5:59
